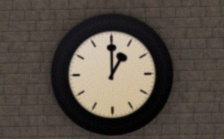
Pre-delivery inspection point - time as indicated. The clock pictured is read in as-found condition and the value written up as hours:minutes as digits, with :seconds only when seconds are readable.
1:00
